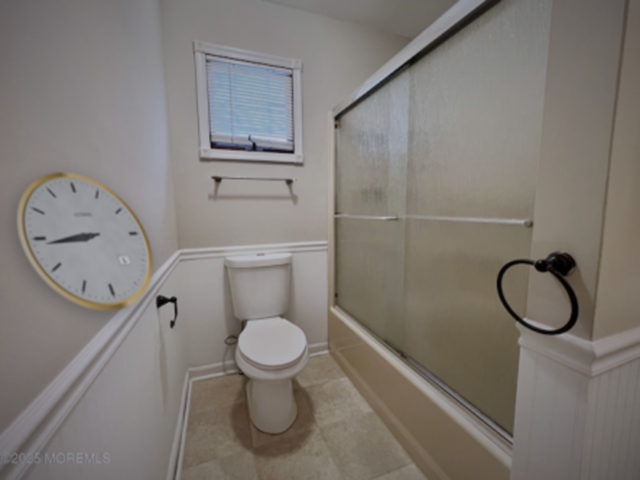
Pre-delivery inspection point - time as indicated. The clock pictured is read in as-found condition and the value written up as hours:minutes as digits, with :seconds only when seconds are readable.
8:44
